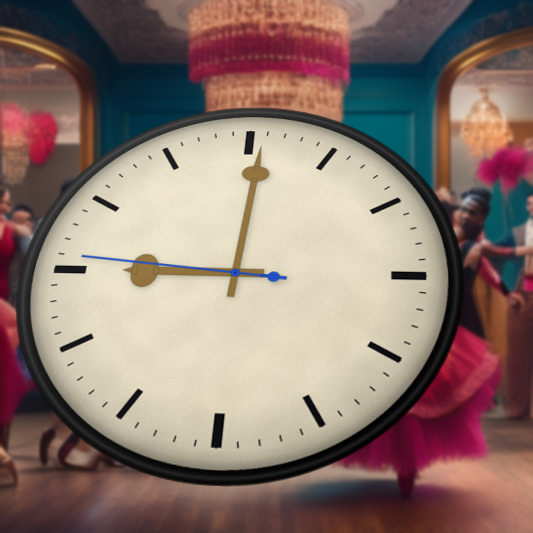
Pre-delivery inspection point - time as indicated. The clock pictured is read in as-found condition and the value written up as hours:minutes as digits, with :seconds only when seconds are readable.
9:00:46
